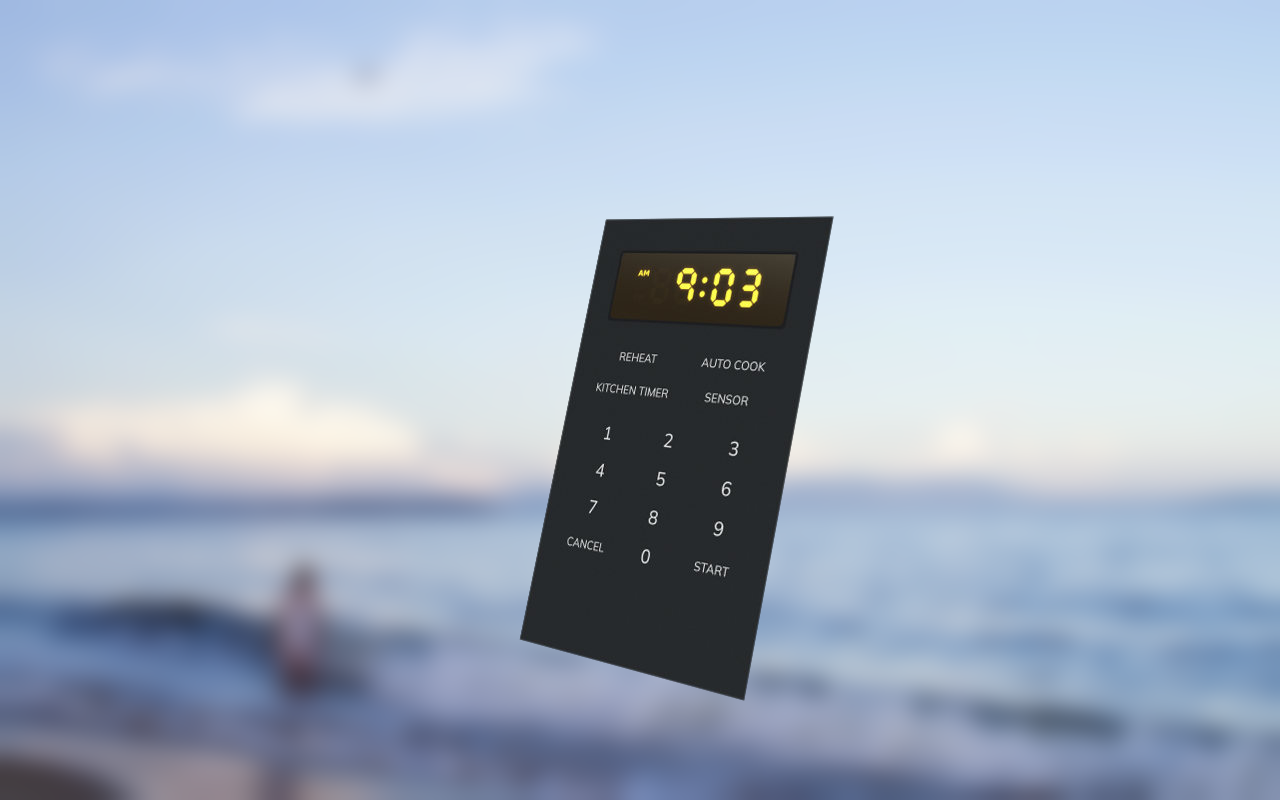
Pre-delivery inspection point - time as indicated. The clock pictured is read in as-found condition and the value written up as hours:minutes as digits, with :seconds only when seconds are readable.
9:03
